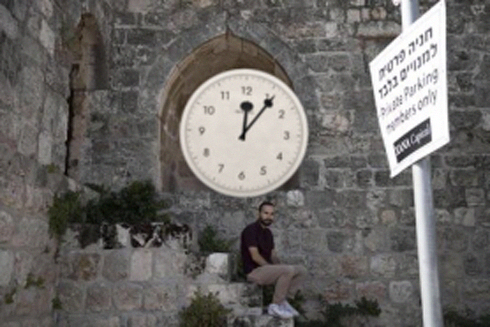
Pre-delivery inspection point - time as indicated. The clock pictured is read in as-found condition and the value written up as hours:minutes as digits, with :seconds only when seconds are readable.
12:06
